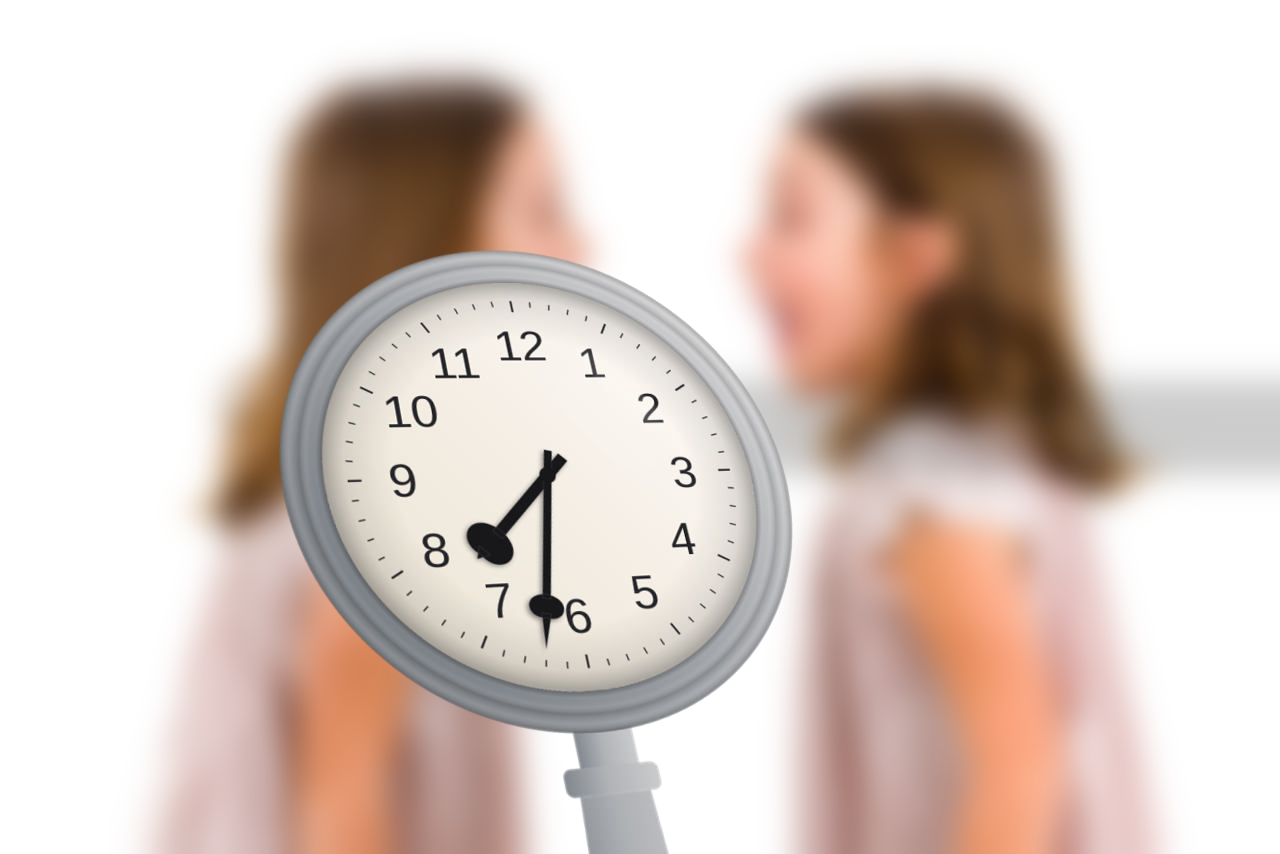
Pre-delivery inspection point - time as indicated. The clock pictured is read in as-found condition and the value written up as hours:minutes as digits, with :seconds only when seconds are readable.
7:32
